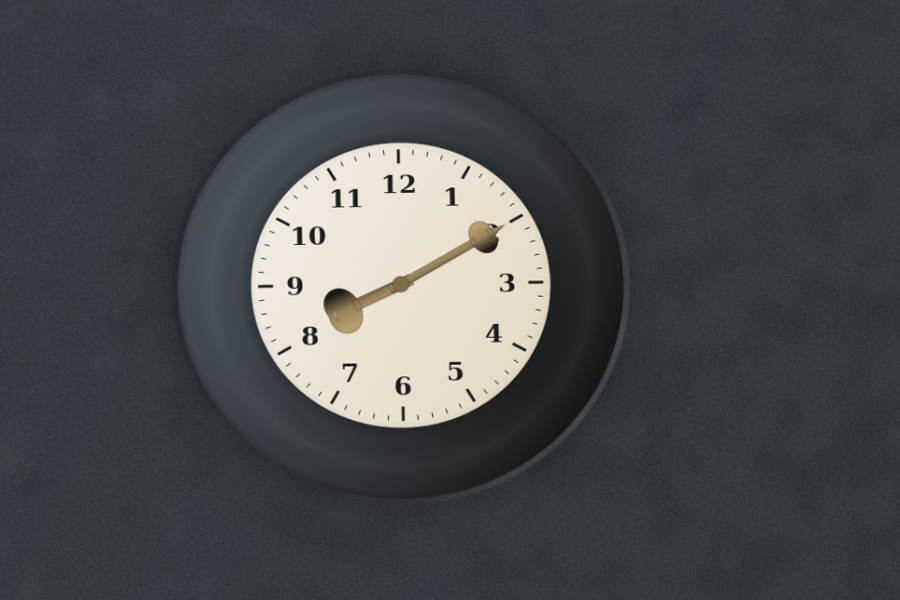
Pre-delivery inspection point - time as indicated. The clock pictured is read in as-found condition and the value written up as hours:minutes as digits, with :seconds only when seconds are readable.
8:10
